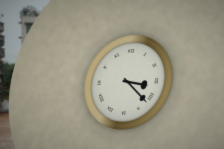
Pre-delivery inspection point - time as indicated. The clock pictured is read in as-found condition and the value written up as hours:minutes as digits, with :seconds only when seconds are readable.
3:22
